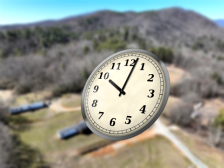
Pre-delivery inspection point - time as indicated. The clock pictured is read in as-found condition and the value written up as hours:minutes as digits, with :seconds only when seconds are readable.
10:02
